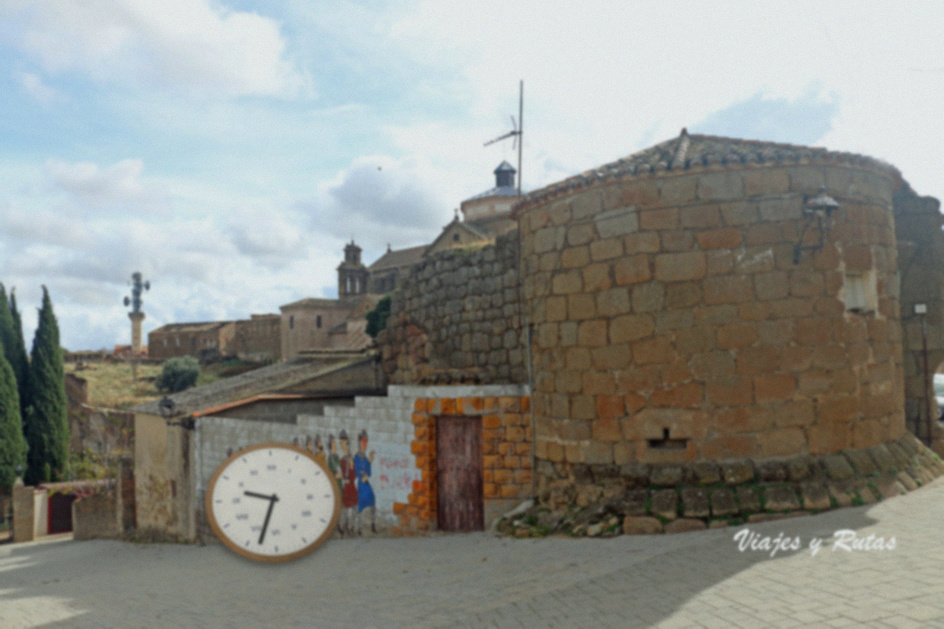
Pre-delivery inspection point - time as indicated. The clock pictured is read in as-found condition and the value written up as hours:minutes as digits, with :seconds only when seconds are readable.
9:33
